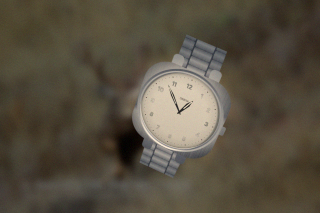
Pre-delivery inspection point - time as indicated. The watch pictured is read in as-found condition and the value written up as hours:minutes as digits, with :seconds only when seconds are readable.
12:53
